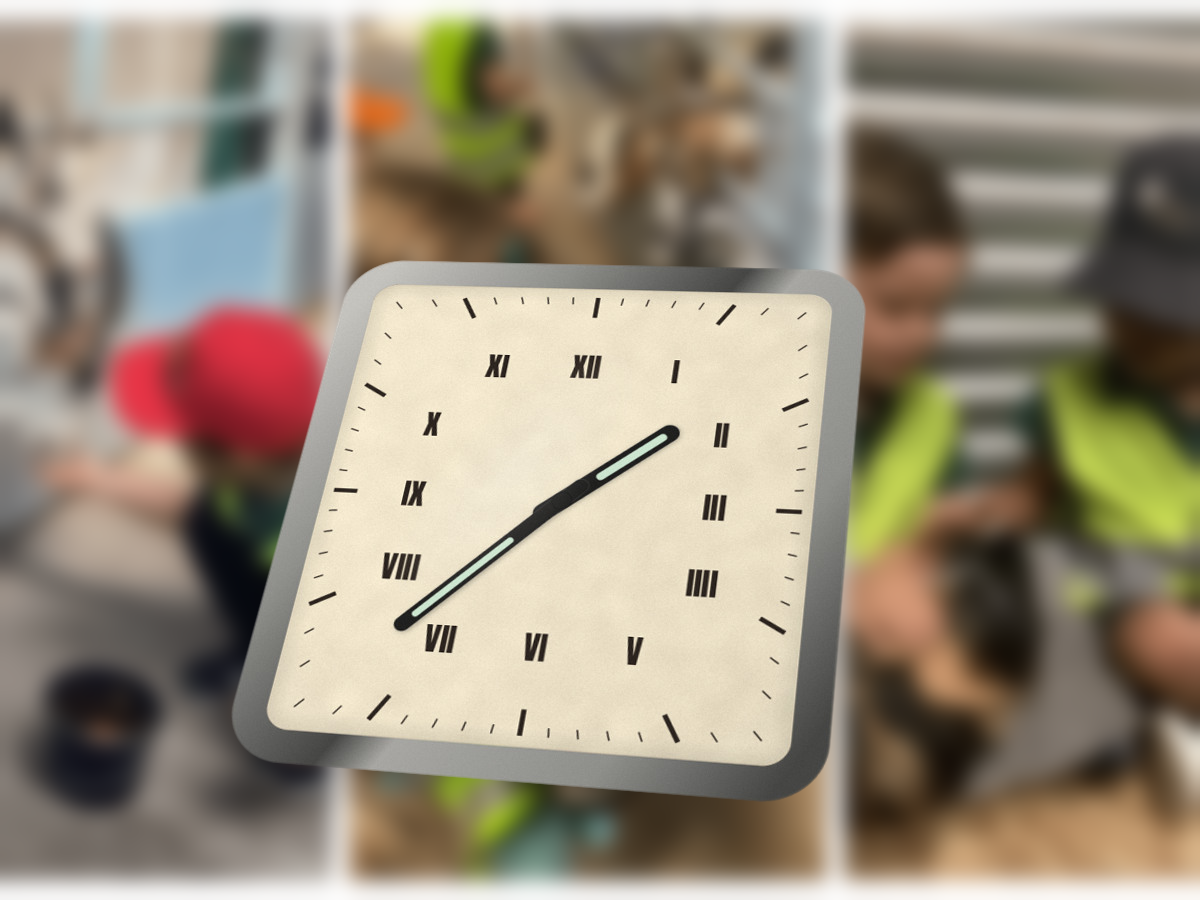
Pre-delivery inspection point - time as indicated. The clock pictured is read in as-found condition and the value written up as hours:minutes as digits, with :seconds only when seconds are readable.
1:37
